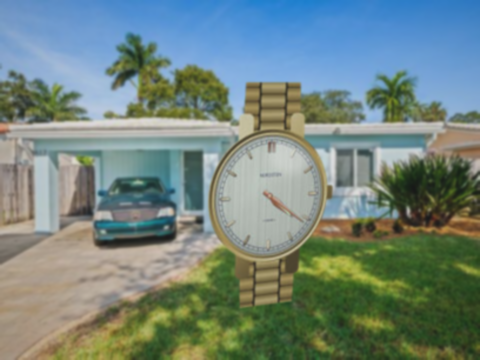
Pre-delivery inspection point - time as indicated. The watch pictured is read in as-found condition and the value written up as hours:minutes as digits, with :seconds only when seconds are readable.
4:21
